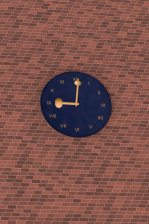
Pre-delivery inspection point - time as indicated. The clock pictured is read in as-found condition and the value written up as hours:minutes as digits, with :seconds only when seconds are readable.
9:01
